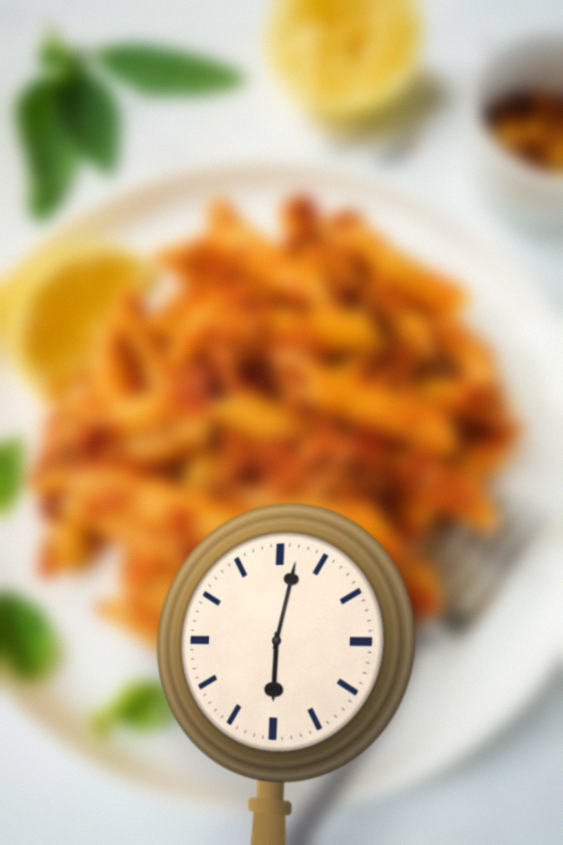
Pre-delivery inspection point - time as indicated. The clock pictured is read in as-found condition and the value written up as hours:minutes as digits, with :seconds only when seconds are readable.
6:02
